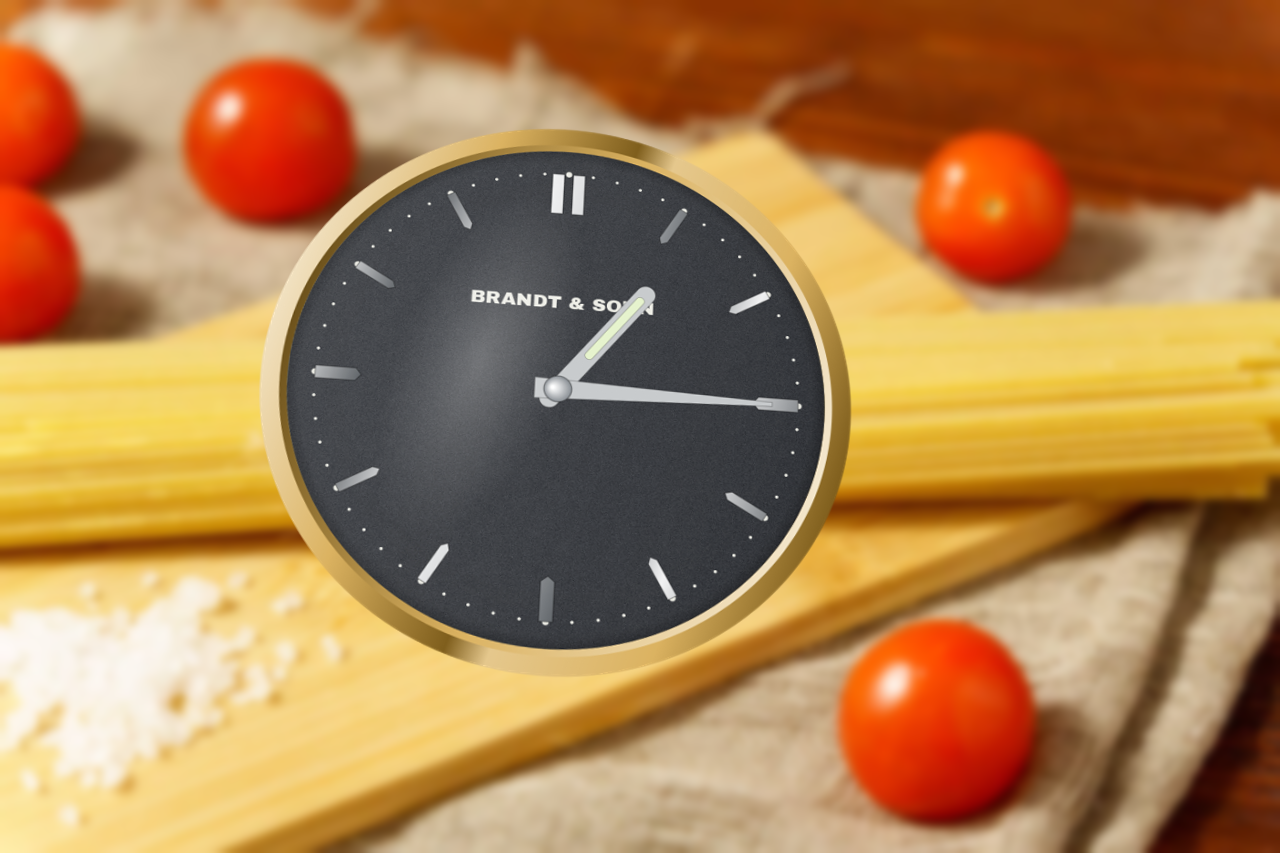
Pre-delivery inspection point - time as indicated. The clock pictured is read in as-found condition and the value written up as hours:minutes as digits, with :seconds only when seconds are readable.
1:15
